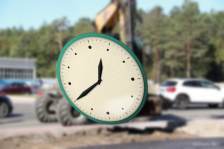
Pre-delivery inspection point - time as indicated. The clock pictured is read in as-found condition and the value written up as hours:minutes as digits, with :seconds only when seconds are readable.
12:40
